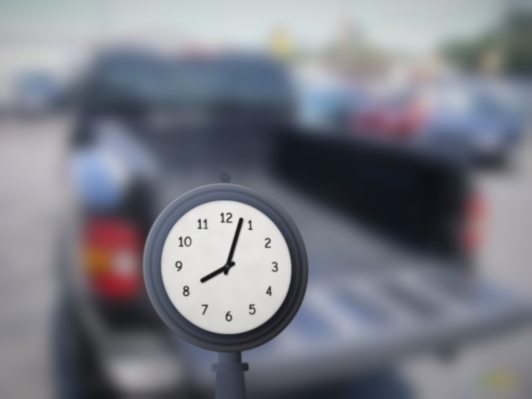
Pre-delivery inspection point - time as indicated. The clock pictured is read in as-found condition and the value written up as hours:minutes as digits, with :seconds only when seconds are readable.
8:03
